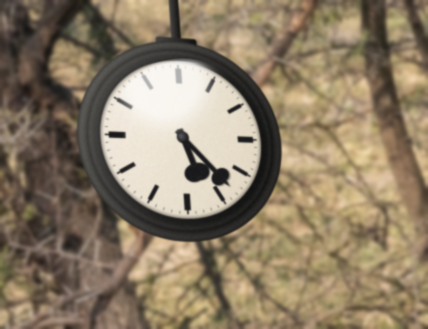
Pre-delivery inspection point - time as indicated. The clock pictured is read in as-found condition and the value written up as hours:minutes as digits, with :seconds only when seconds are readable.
5:23
